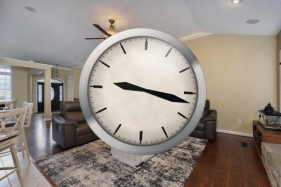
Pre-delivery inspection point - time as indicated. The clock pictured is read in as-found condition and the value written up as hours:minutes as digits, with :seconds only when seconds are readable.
9:17
